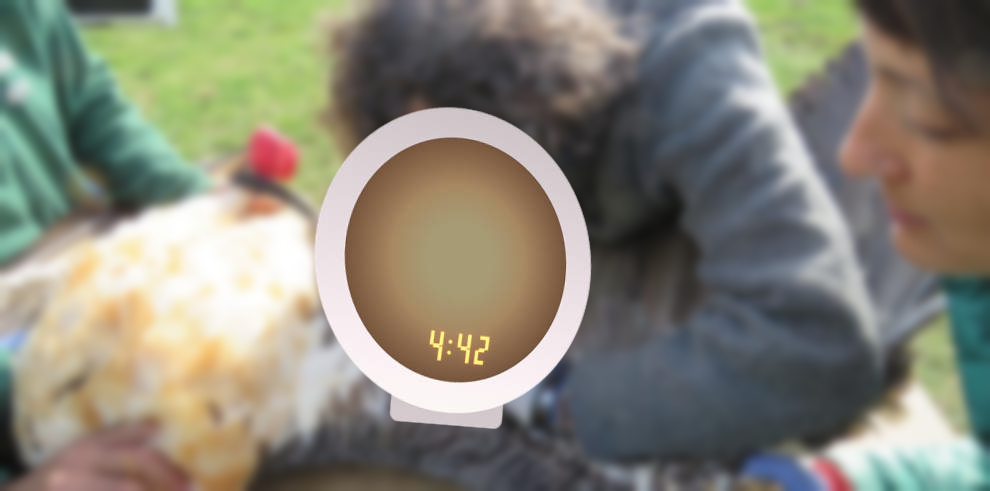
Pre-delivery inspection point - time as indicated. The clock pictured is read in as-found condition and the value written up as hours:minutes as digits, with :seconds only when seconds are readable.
4:42
